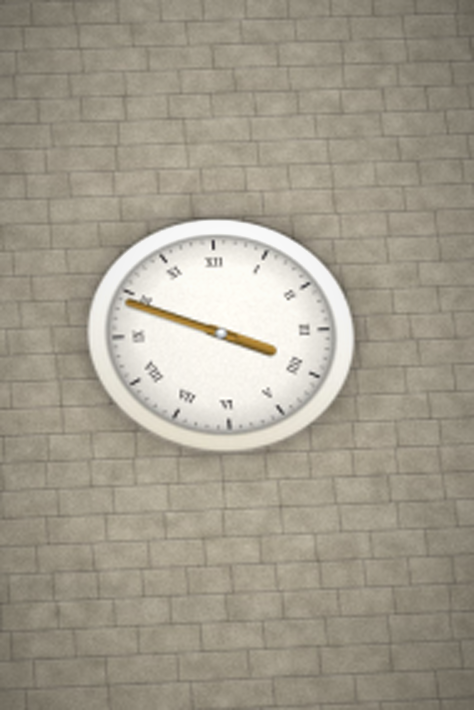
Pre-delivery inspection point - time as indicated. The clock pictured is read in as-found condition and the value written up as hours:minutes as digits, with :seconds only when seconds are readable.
3:49
